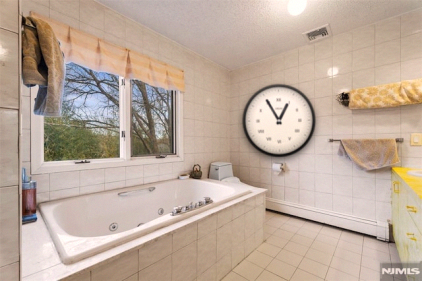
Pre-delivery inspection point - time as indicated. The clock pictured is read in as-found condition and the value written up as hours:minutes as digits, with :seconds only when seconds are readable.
12:55
